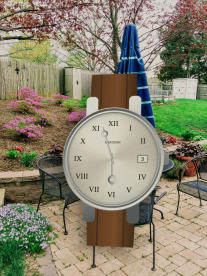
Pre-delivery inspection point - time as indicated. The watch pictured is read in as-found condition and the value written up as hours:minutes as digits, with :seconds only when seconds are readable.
5:57
